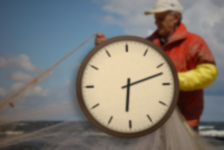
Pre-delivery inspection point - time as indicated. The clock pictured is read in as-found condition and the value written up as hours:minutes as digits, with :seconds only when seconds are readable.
6:12
